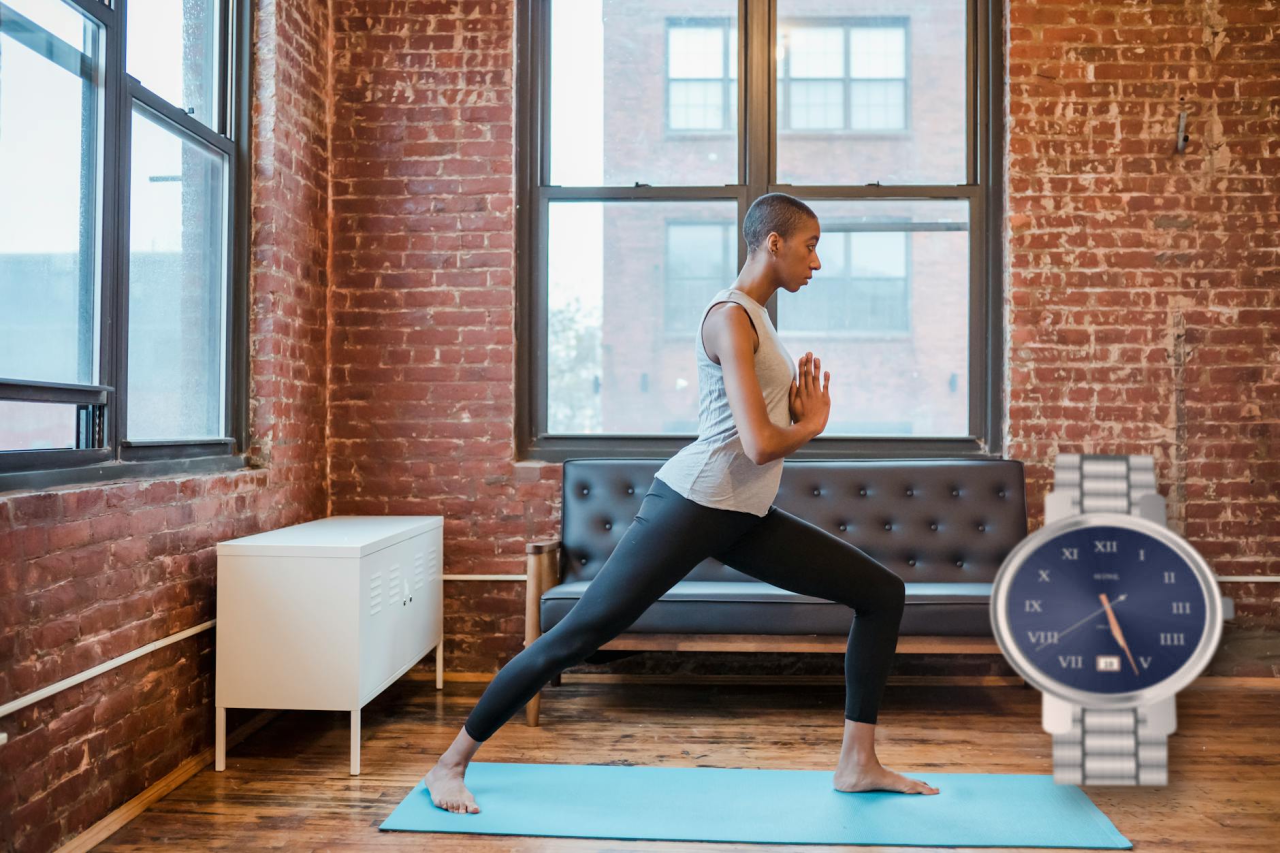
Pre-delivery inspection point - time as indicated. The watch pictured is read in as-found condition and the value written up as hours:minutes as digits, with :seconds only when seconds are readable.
5:26:39
